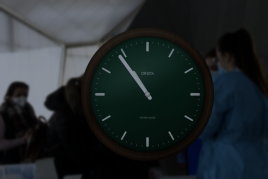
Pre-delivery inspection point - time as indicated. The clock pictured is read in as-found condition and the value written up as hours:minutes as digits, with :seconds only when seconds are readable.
10:54
